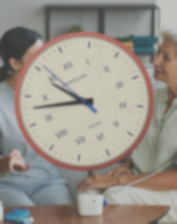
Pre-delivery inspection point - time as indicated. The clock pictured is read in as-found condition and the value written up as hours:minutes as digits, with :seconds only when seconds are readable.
10:47:56
